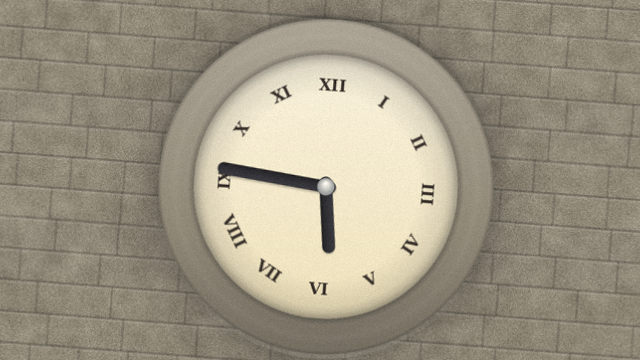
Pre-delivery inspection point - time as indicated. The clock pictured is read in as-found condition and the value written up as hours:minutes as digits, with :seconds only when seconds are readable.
5:46
